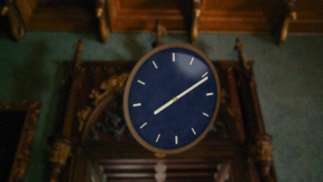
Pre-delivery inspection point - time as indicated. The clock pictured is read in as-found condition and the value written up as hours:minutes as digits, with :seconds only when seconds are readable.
8:11
